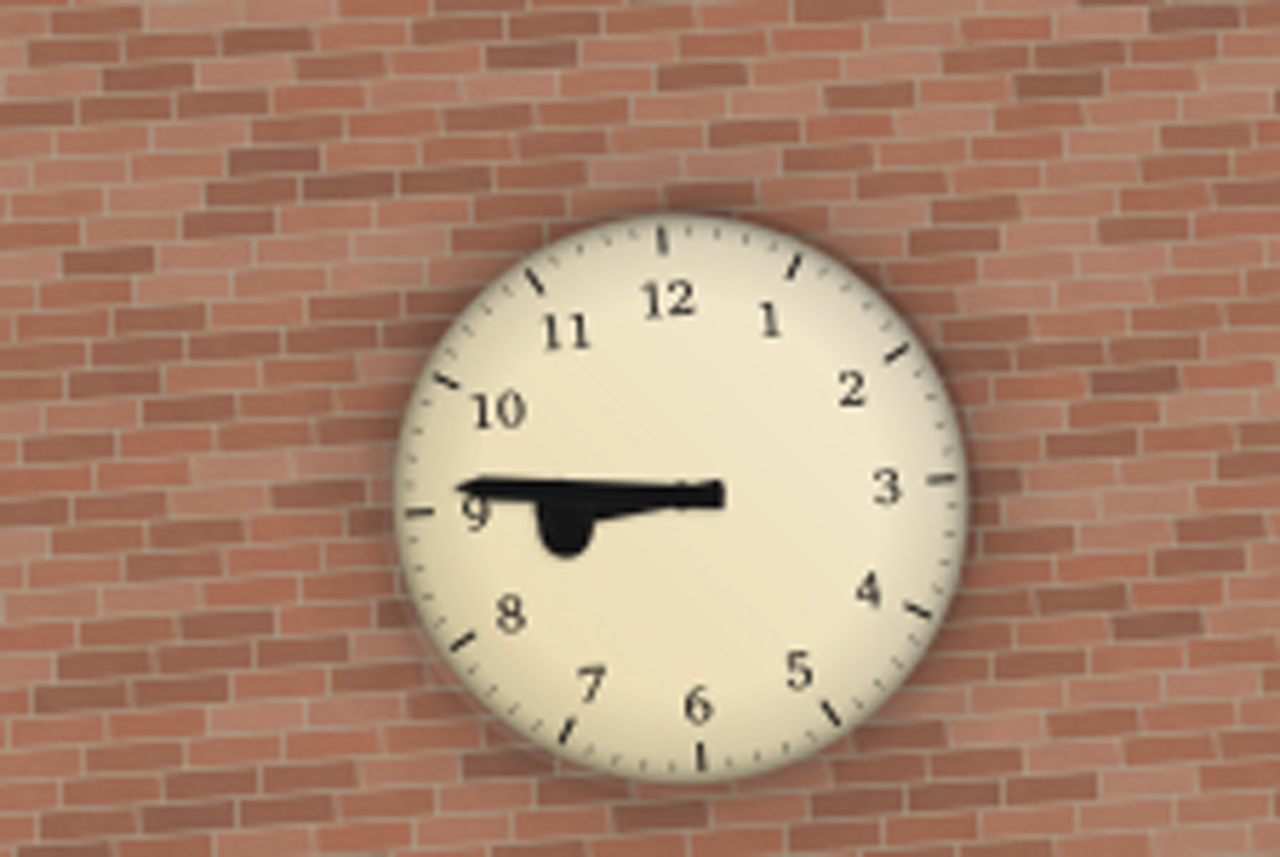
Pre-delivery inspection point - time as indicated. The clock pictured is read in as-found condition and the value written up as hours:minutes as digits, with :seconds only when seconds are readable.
8:46
